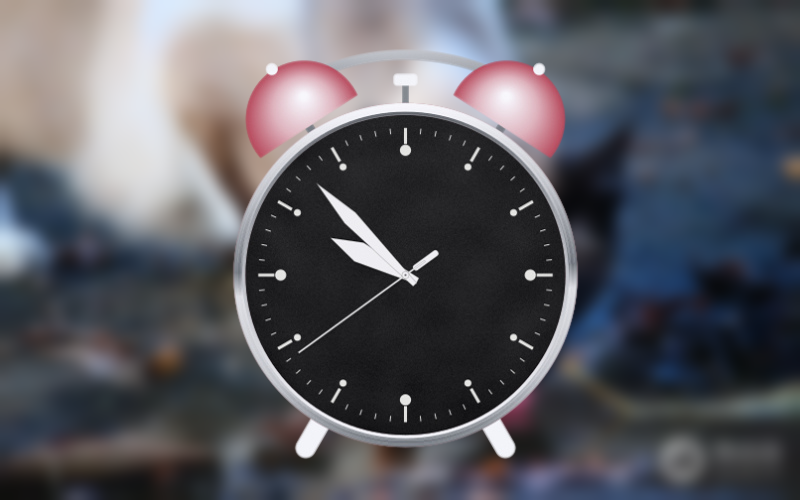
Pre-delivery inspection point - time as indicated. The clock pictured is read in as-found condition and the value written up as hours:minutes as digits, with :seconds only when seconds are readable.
9:52:39
